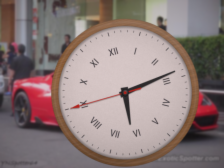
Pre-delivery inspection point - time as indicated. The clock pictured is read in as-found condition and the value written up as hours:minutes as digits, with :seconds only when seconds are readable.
6:13:45
